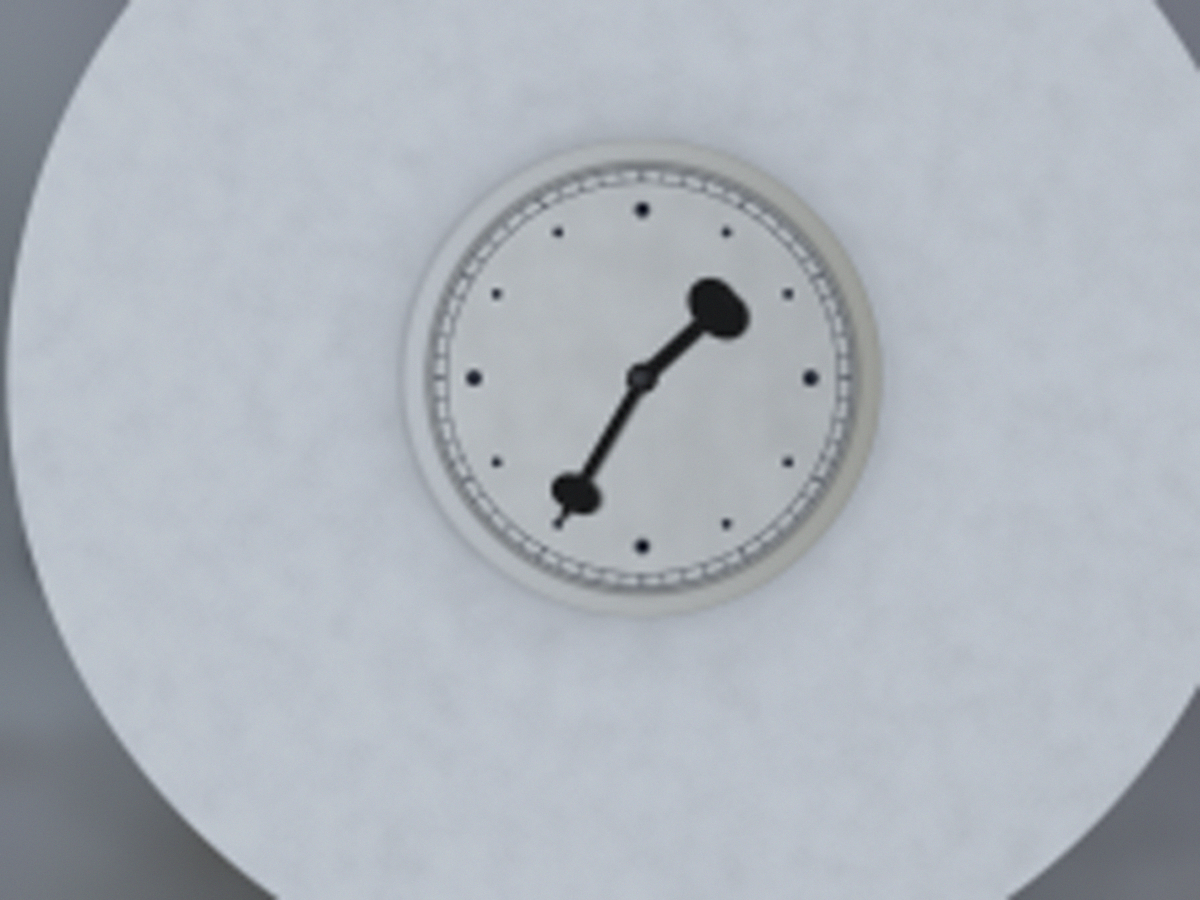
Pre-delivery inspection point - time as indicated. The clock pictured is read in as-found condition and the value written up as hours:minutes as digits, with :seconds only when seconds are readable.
1:35
